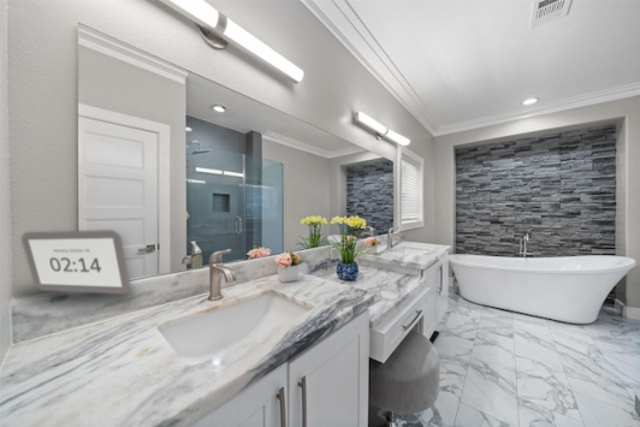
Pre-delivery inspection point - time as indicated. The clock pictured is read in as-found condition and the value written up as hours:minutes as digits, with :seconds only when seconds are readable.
2:14
